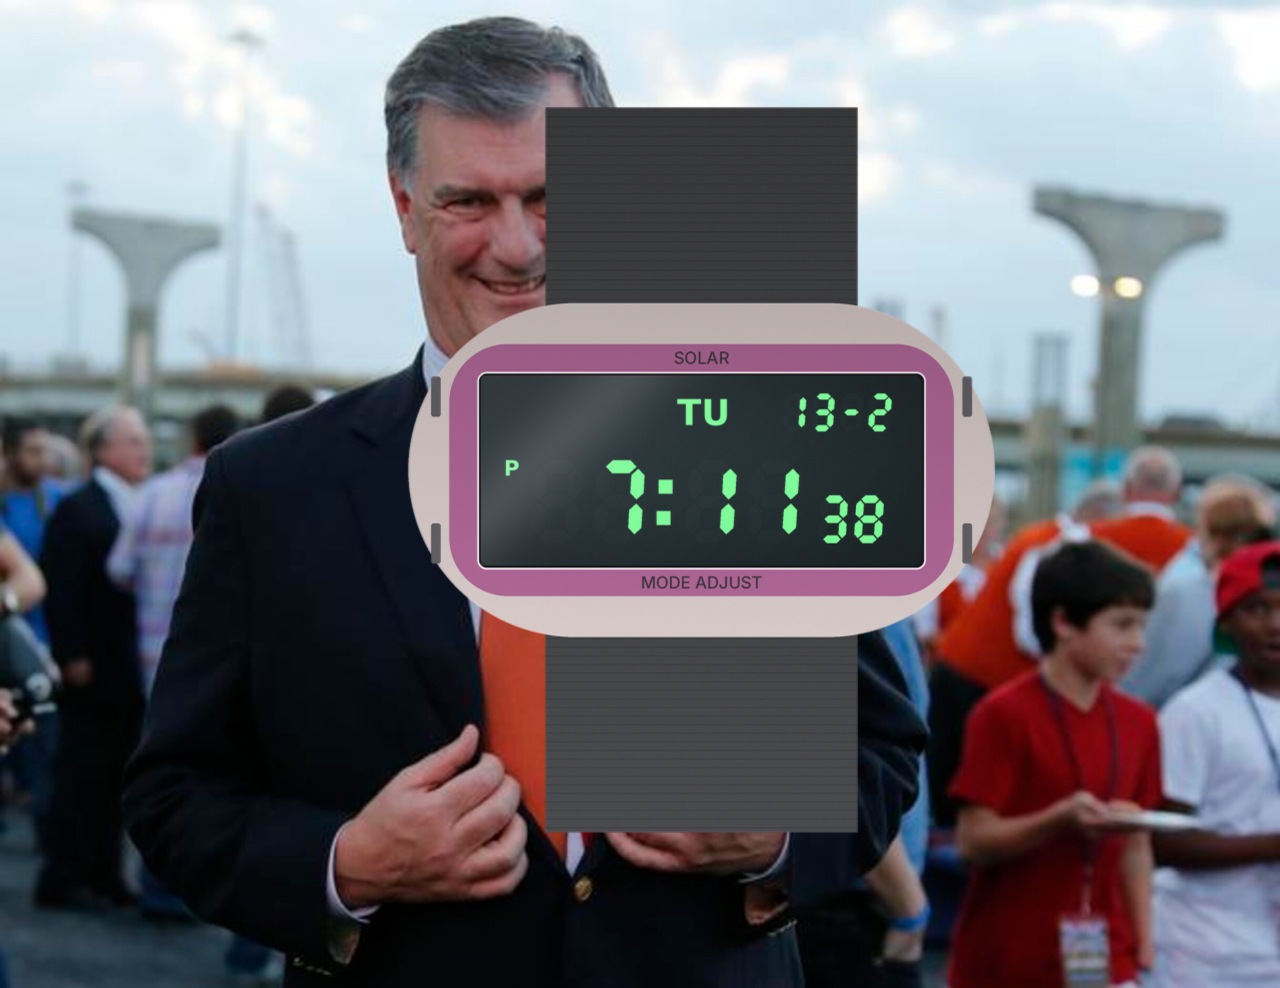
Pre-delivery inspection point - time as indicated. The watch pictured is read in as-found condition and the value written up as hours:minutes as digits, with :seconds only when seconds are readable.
7:11:38
